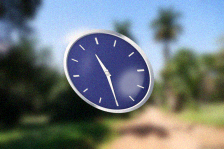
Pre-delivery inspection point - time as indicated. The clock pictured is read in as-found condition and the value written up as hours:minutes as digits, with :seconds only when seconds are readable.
11:30
